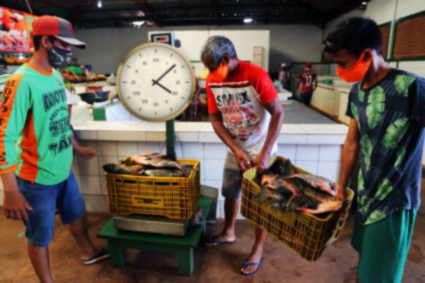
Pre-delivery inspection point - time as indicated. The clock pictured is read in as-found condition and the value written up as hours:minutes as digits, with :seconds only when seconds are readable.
4:08
